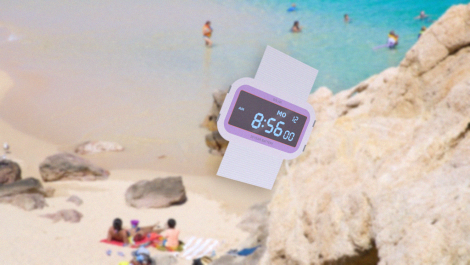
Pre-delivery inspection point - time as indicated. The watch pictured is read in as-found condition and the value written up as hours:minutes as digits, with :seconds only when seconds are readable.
8:56:00
